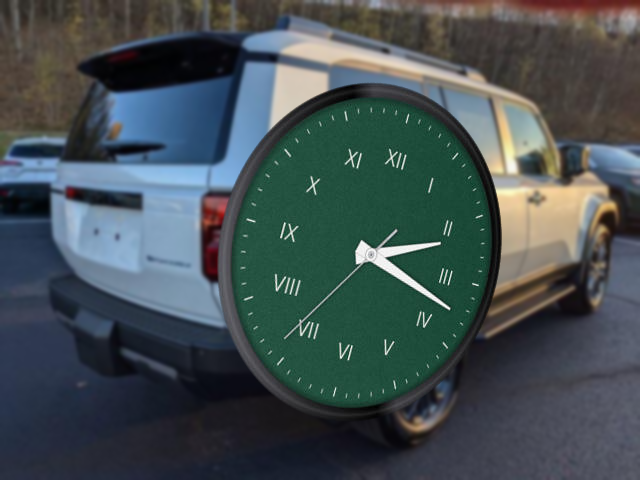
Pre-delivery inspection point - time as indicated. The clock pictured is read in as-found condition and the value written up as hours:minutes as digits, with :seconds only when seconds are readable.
2:17:36
